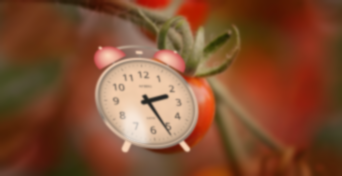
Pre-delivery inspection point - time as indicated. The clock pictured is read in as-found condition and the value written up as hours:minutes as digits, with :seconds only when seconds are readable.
2:26
